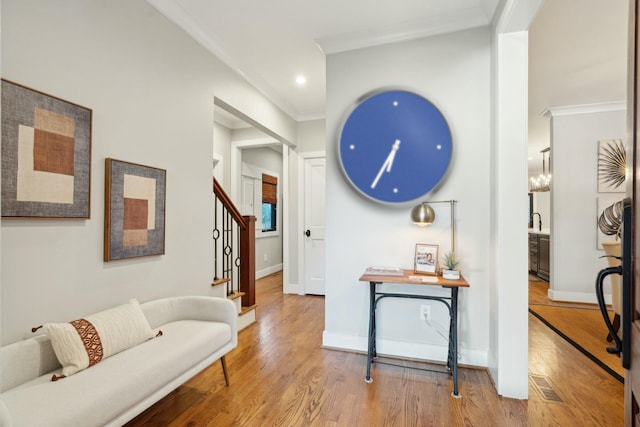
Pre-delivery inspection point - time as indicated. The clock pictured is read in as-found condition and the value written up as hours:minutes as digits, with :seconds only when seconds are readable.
6:35
